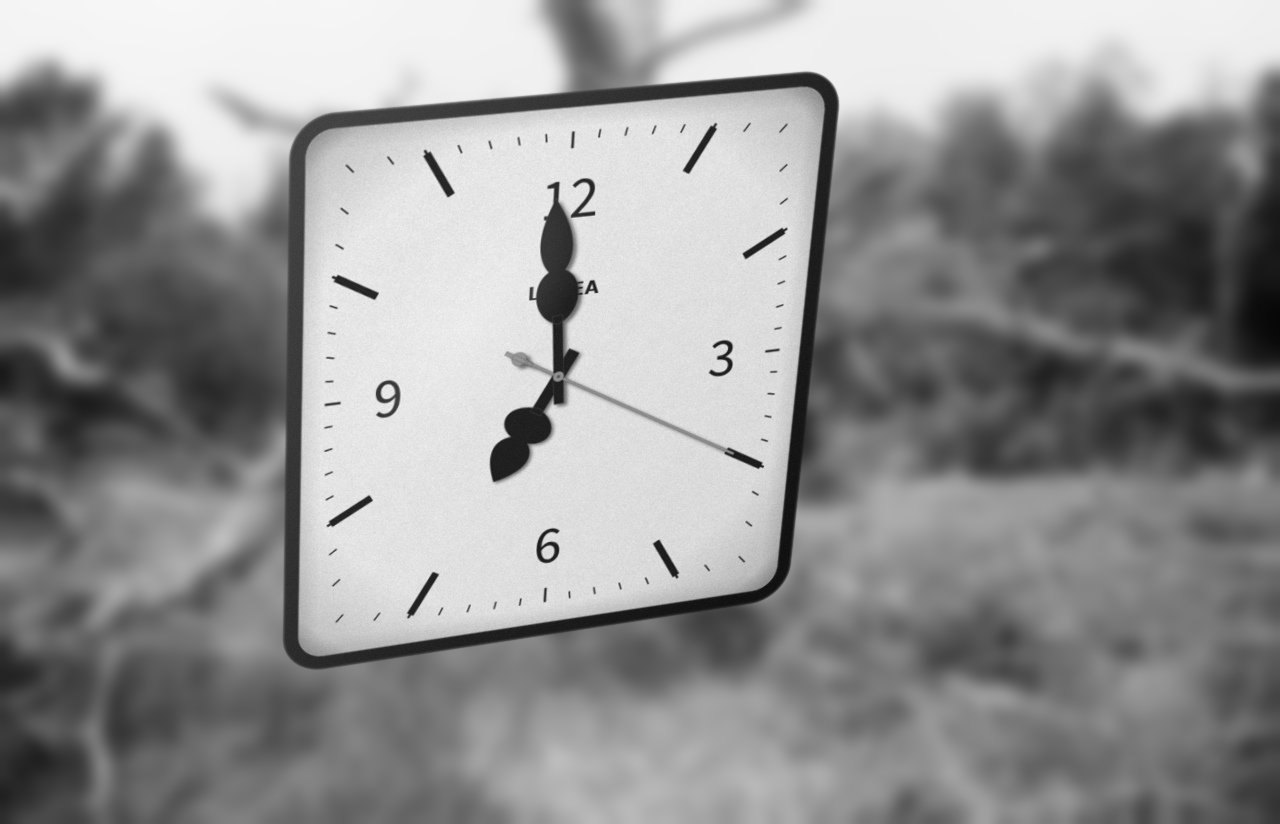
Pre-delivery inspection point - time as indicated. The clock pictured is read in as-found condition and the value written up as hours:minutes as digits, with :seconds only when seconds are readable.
6:59:20
